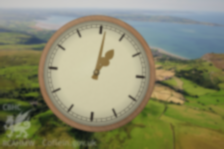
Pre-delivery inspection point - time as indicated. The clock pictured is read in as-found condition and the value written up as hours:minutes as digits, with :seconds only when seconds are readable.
1:01
